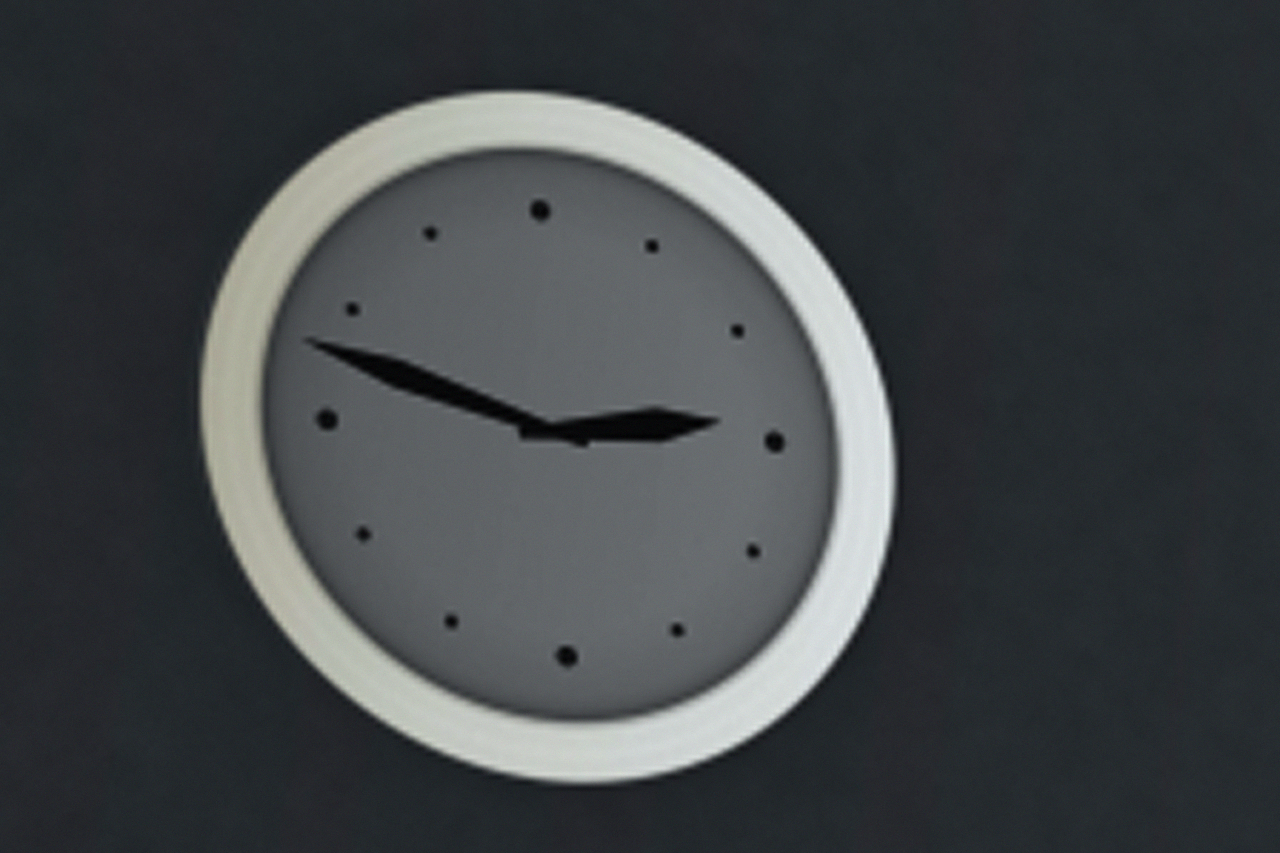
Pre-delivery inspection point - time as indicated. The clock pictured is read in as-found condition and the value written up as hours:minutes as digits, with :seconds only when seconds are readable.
2:48
